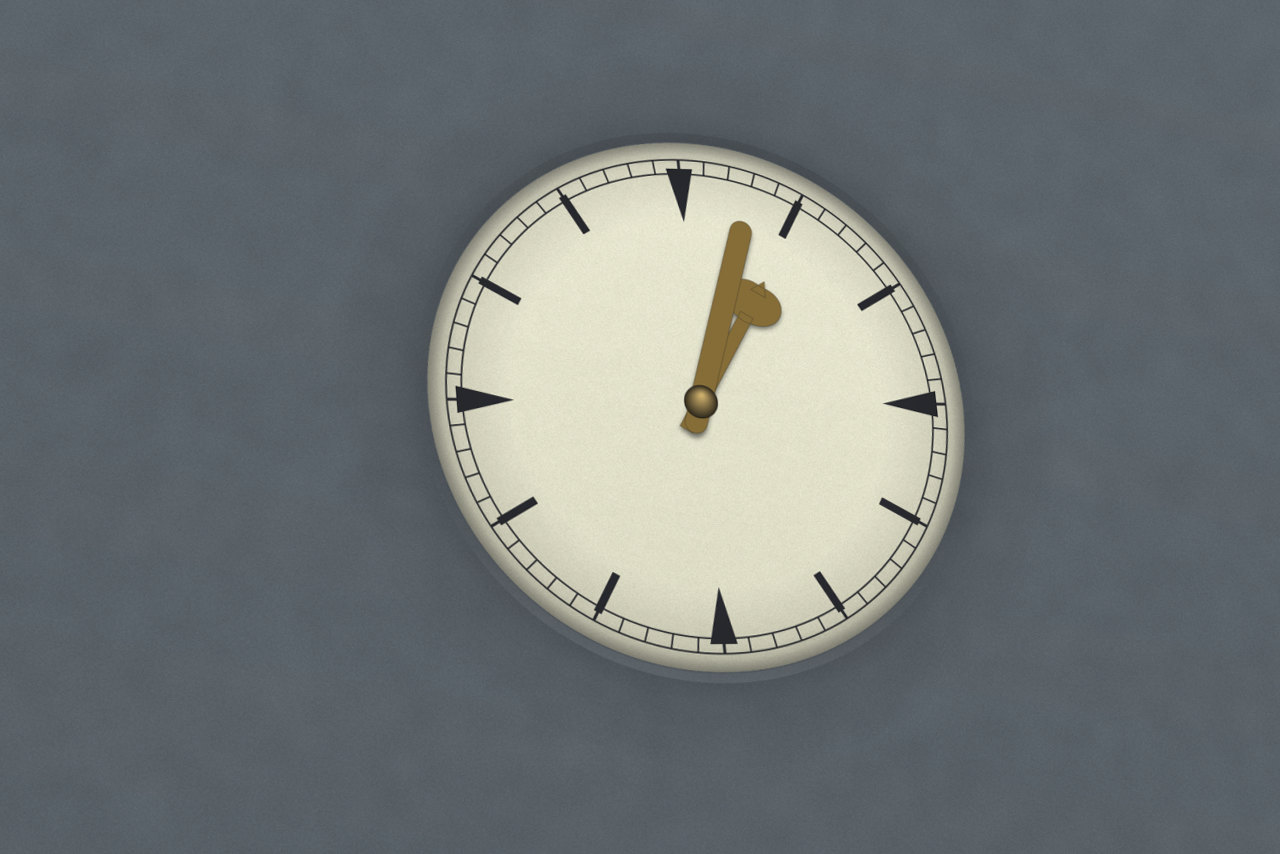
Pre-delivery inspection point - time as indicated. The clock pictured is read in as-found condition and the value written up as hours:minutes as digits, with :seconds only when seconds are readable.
1:03
